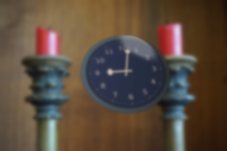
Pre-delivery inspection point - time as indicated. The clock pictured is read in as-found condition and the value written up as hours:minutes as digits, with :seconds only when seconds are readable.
9:02
